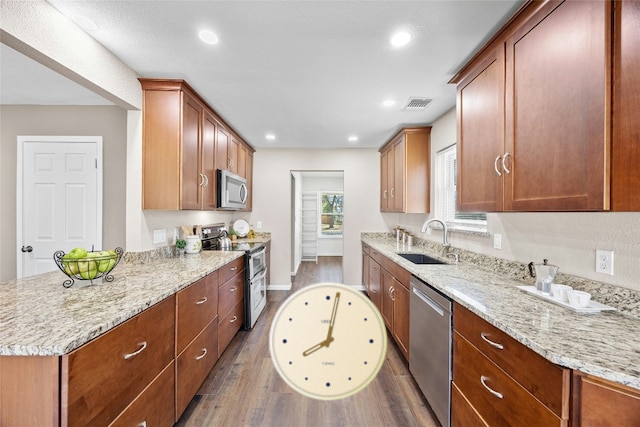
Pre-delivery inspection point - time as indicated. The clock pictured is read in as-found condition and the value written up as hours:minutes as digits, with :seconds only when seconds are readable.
8:02
